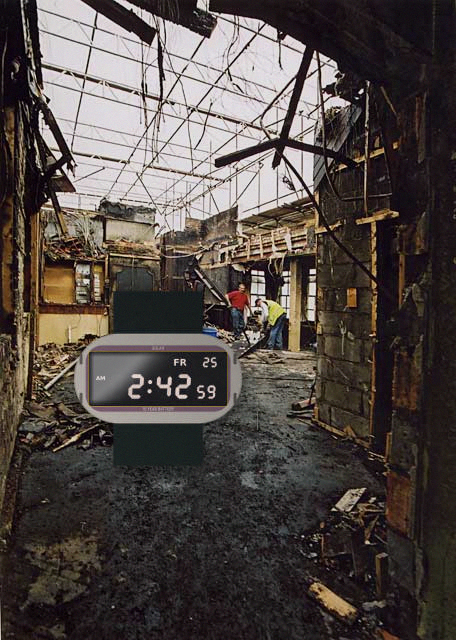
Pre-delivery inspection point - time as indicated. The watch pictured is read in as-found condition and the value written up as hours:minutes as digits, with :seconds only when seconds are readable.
2:42:59
